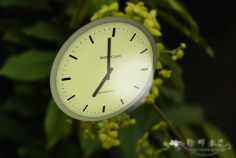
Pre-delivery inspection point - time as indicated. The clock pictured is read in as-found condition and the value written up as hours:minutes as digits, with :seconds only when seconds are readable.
6:59
